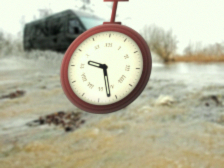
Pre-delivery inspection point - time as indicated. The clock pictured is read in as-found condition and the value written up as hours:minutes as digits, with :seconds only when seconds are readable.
9:27
